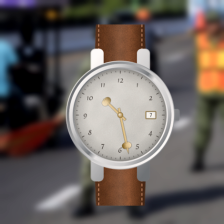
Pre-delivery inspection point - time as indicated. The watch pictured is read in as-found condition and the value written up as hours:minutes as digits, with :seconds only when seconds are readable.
10:28
